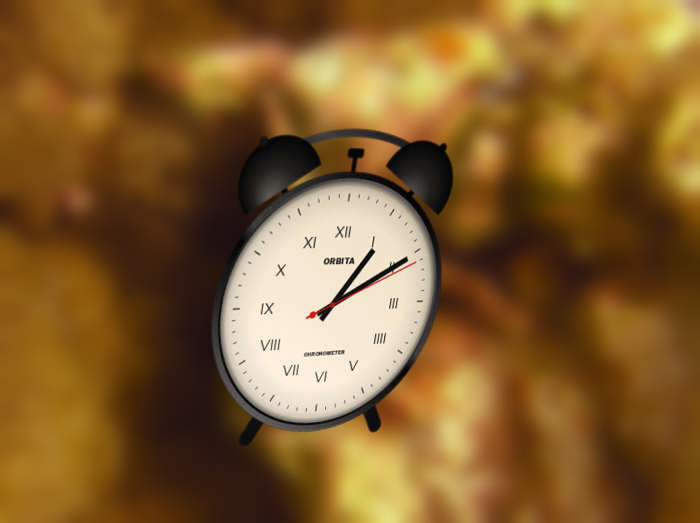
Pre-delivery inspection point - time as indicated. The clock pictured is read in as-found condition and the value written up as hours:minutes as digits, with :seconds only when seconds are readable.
1:10:11
